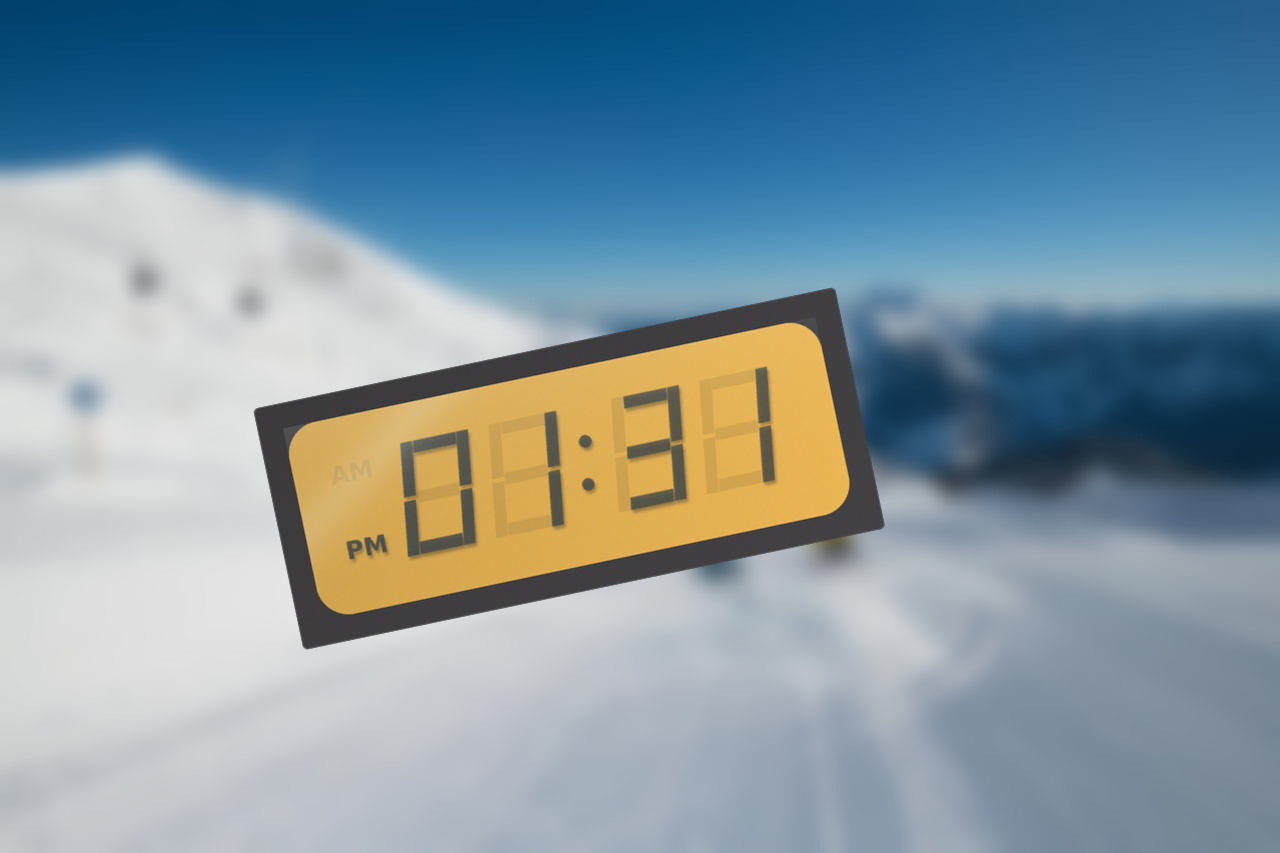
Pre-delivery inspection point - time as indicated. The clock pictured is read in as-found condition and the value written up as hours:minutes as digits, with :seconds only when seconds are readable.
1:31
